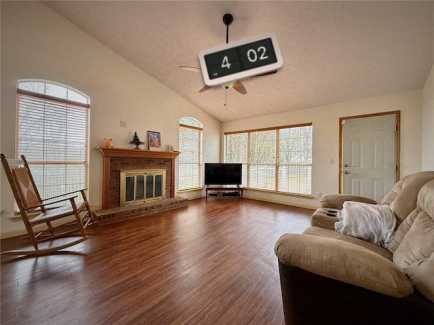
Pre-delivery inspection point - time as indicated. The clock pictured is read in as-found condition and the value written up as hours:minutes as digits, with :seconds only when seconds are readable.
4:02
